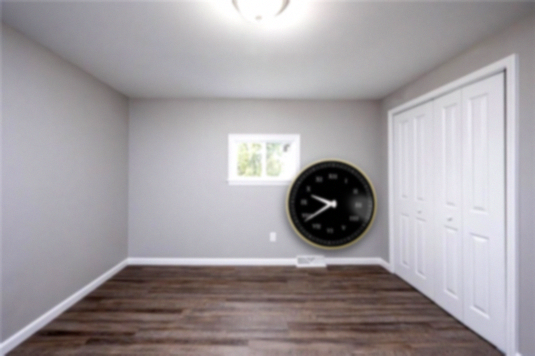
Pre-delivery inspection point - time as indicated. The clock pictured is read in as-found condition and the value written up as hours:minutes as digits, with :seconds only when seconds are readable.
9:39
